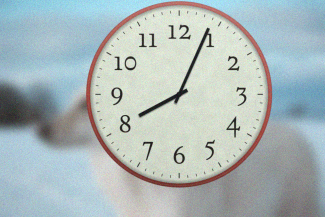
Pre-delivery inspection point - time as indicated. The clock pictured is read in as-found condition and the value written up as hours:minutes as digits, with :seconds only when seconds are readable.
8:04
